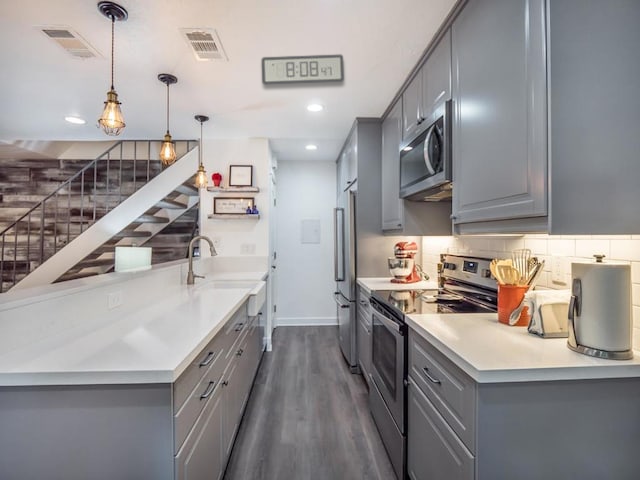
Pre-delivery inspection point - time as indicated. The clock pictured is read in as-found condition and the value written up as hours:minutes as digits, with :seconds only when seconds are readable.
8:08
